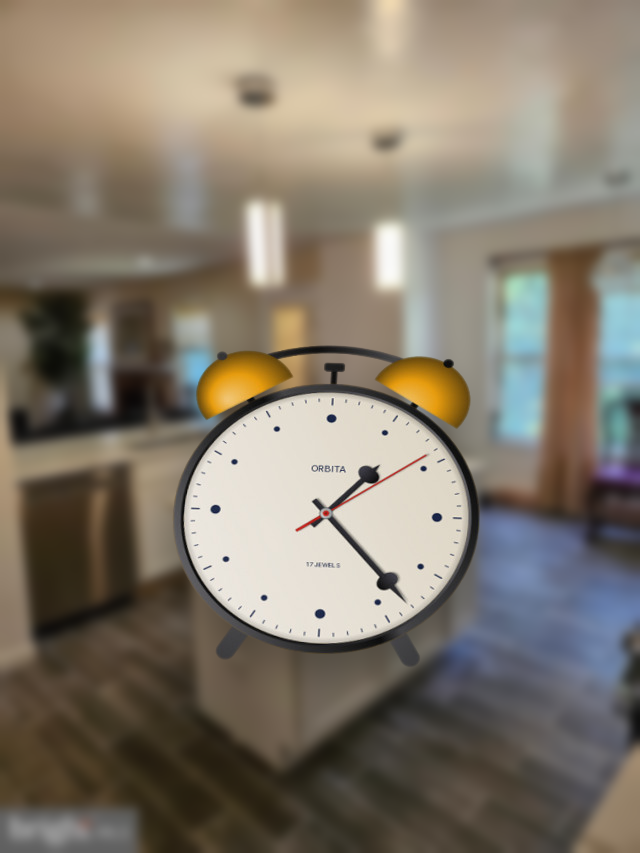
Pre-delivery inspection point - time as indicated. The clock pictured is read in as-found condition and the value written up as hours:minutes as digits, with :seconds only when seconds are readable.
1:23:09
